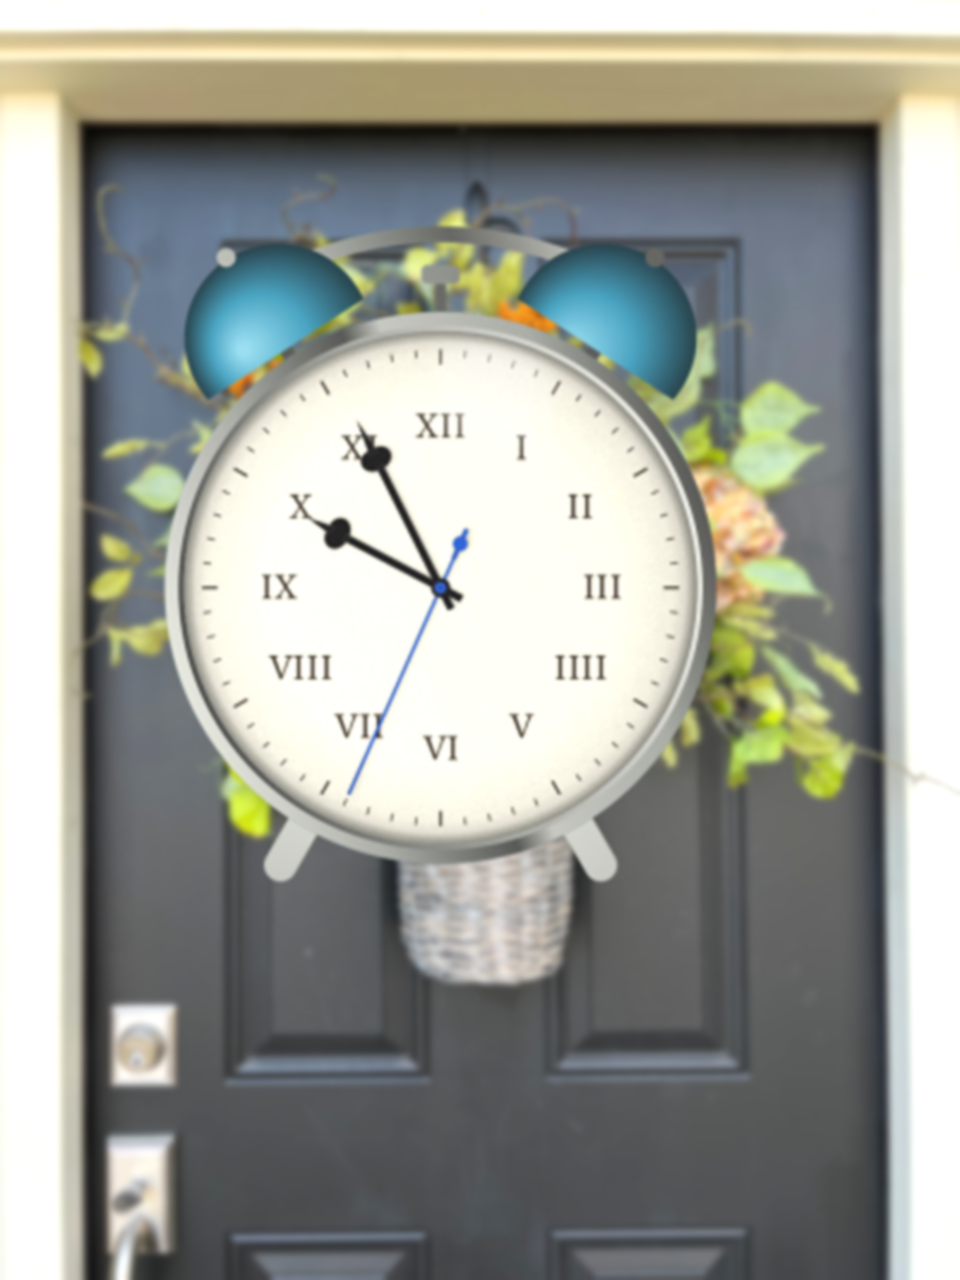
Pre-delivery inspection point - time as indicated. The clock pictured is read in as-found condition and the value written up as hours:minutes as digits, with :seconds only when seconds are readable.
9:55:34
